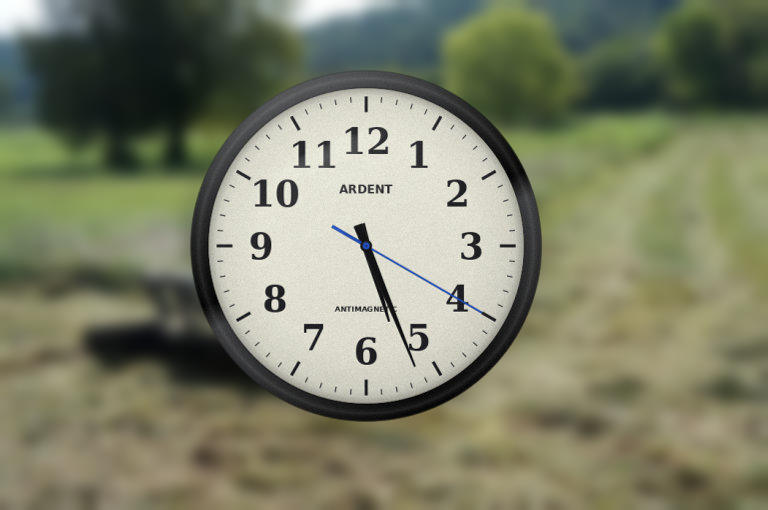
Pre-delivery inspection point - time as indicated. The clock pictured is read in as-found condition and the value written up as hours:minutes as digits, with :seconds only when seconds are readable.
5:26:20
